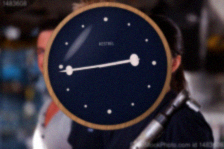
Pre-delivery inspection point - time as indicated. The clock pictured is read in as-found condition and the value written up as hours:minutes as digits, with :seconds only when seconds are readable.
2:44
